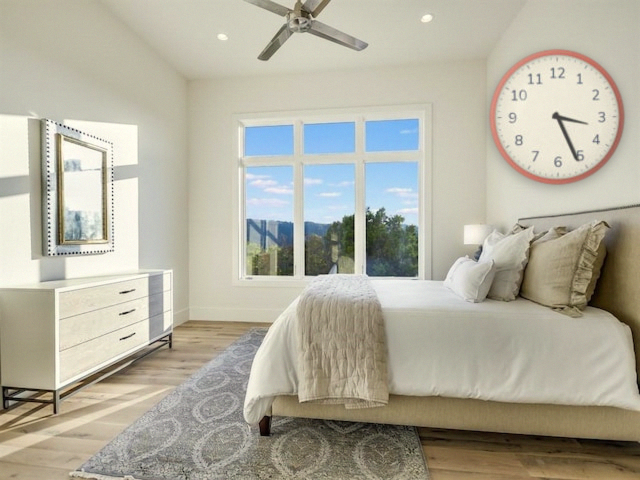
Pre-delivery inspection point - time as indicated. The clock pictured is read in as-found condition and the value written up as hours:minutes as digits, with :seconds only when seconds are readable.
3:26
